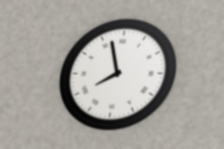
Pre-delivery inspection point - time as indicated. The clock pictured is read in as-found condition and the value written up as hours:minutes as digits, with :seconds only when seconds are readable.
7:57
